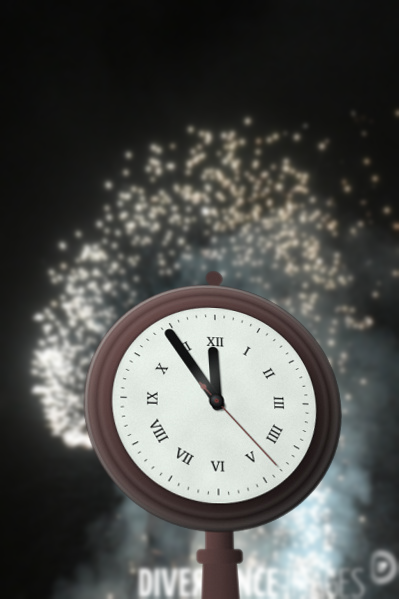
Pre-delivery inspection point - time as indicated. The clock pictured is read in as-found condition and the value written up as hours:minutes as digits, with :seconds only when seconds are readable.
11:54:23
